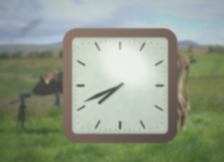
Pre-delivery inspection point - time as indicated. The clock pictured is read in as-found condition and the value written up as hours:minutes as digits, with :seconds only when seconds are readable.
7:41
